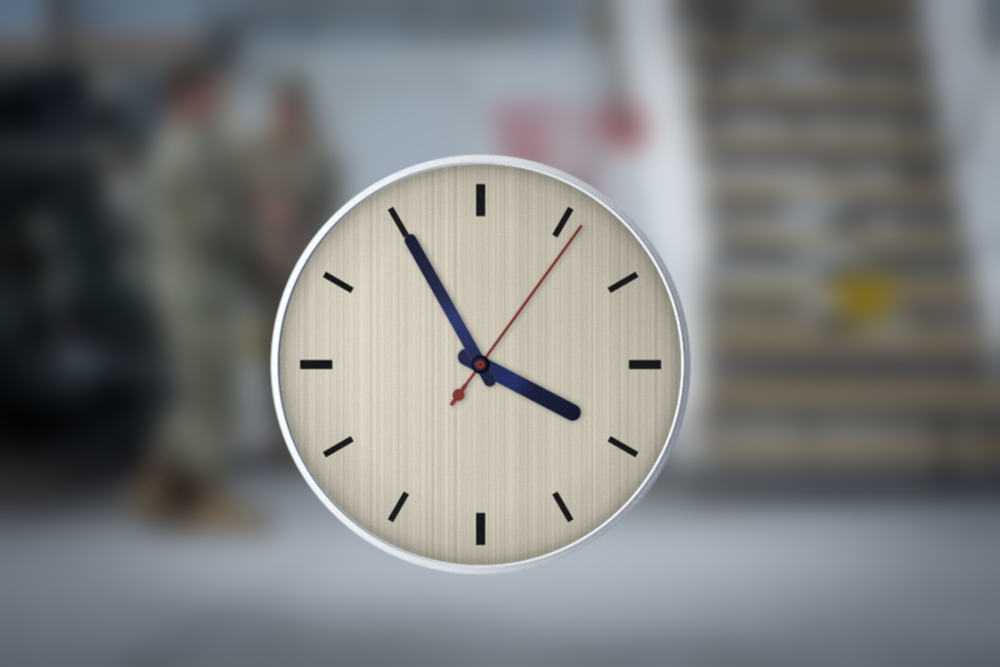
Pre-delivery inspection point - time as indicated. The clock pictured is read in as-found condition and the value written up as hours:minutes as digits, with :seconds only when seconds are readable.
3:55:06
